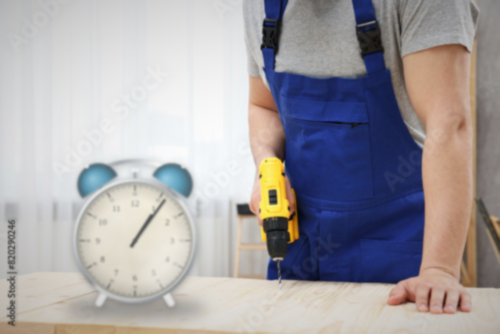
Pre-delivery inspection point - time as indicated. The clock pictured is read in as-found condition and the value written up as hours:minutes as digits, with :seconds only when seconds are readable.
1:06
